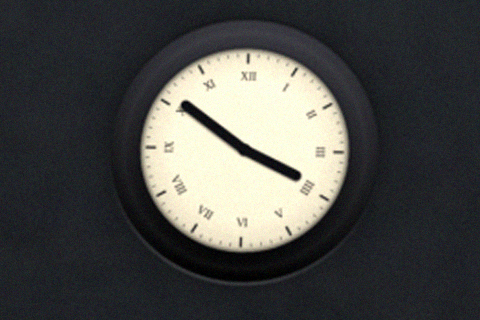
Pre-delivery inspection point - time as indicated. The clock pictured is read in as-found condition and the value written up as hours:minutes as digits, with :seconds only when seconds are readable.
3:51
